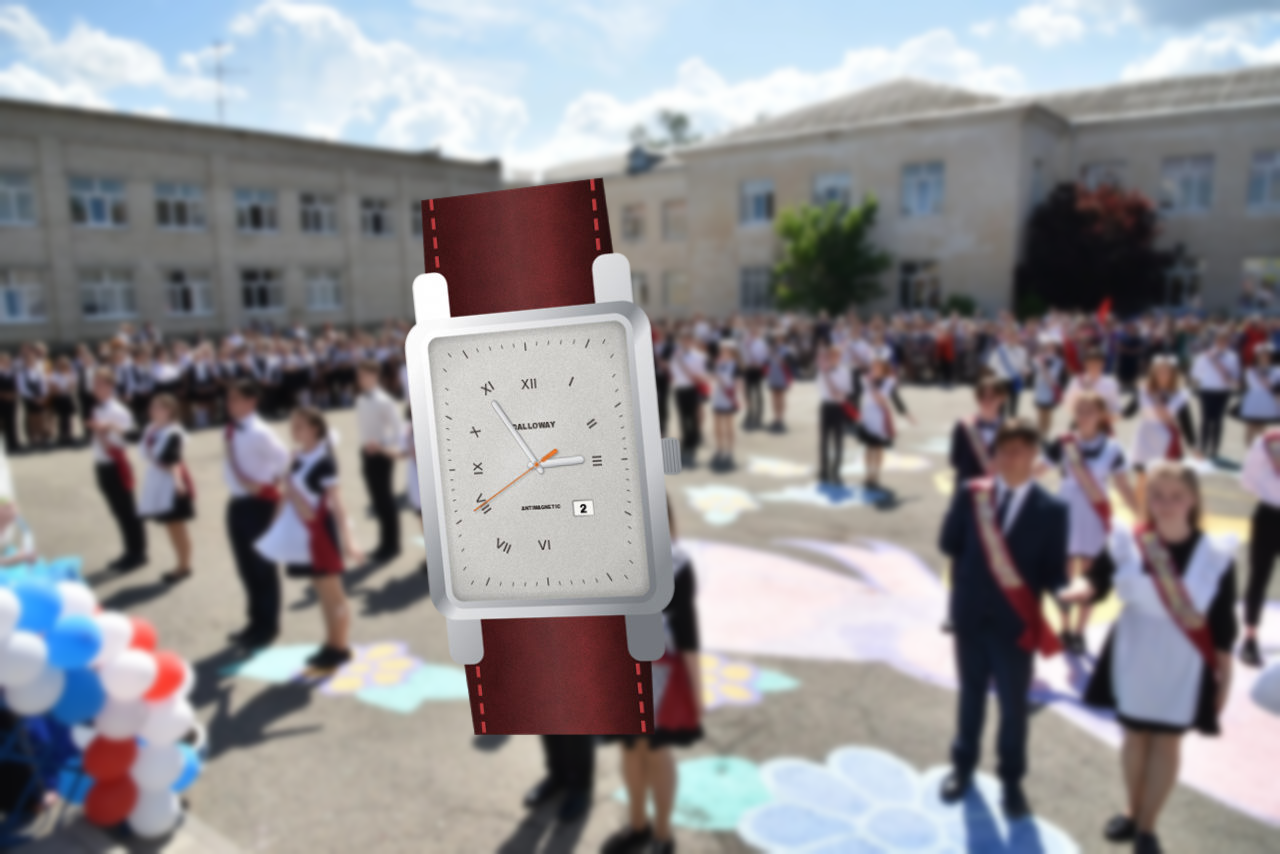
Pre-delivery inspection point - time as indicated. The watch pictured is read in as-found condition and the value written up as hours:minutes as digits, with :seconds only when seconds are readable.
2:54:40
